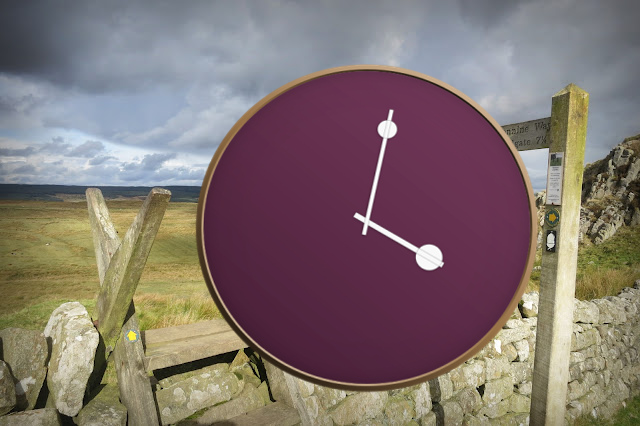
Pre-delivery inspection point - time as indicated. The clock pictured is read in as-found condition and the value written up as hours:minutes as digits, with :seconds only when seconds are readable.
4:02
